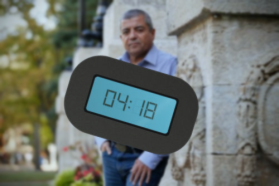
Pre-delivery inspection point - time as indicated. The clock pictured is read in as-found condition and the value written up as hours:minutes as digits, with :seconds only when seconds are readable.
4:18
